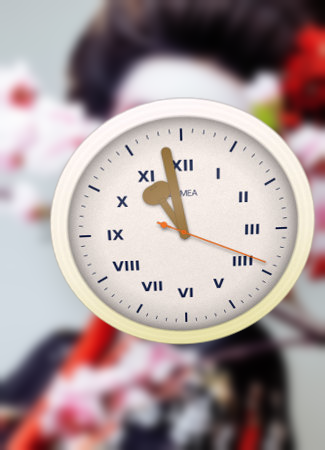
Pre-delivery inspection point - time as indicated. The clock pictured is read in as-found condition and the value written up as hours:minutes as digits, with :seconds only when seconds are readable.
10:58:19
